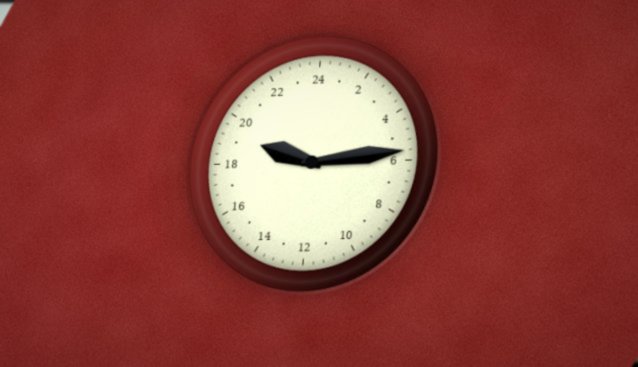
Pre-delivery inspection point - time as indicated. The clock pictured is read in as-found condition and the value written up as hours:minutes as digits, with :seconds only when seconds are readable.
19:14
